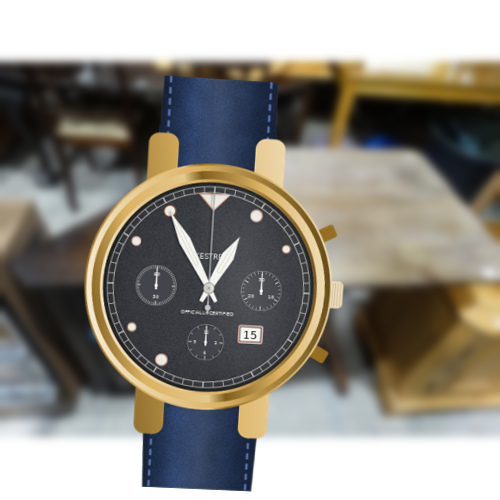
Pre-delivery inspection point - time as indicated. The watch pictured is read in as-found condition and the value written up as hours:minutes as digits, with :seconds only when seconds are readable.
12:55
